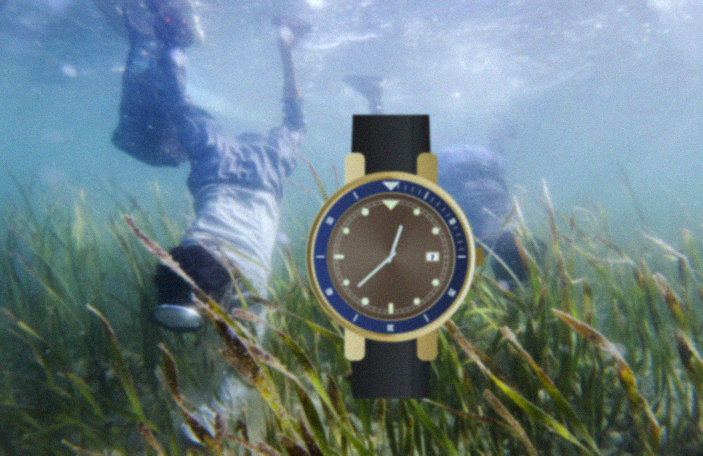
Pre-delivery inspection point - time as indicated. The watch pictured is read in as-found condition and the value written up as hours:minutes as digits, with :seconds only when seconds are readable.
12:38
